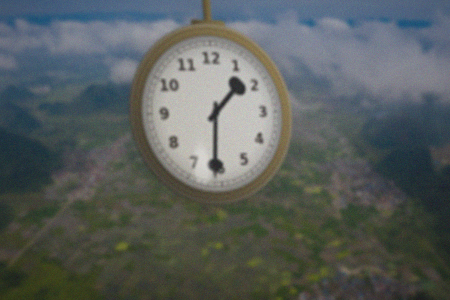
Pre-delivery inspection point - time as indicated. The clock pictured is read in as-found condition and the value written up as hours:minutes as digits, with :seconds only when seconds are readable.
1:31
